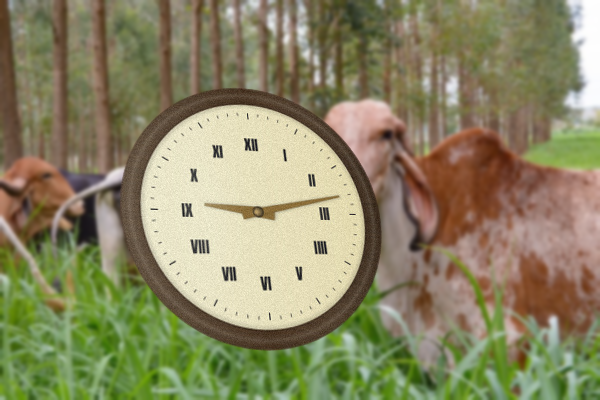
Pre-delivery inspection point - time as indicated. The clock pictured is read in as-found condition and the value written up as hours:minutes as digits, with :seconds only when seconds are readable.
9:13
